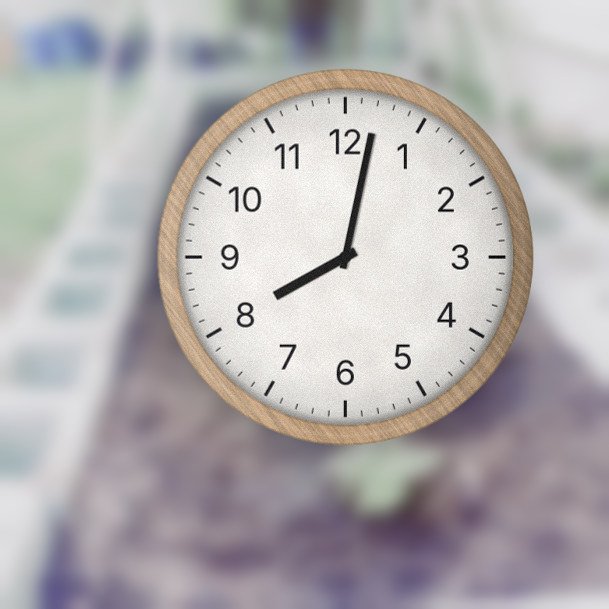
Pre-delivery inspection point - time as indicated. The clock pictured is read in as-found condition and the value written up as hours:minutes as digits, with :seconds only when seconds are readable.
8:02
